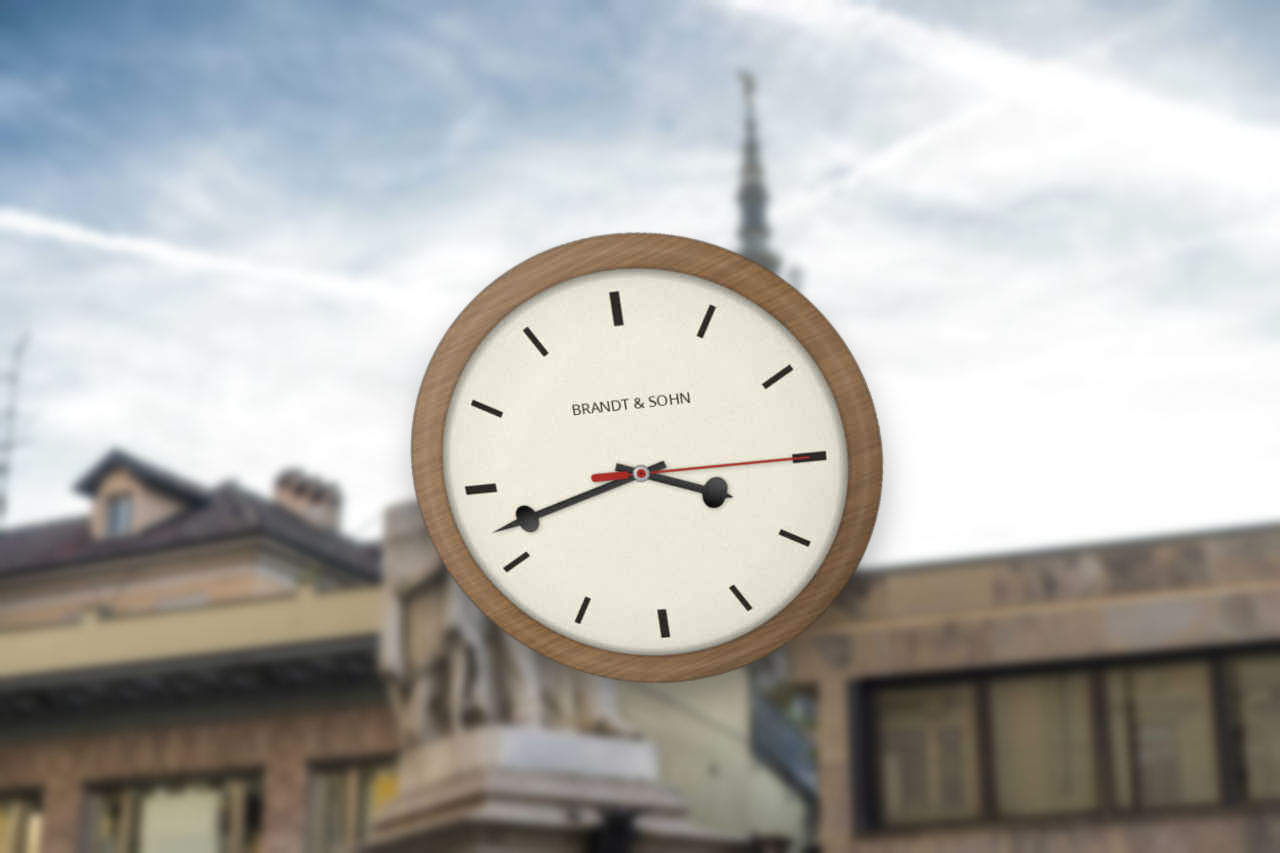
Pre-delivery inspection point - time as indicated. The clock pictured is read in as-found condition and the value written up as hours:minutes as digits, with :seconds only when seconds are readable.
3:42:15
